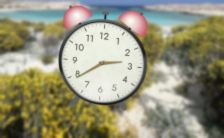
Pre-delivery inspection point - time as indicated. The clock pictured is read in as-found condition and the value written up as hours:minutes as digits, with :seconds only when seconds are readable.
2:39
